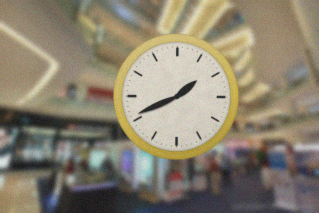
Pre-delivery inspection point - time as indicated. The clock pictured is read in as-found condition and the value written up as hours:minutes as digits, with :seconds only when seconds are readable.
1:41
